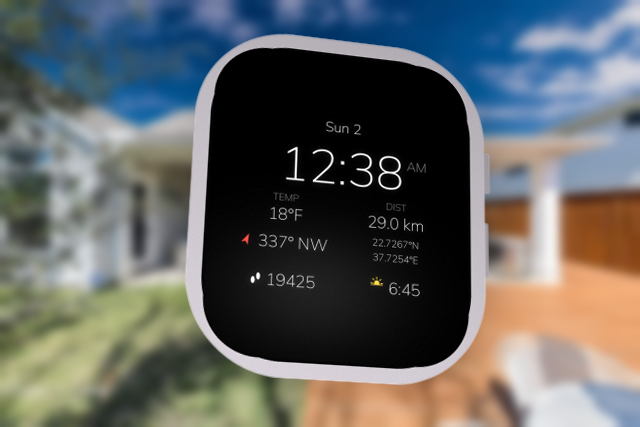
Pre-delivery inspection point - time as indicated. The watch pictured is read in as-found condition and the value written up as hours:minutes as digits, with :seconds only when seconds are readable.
12:38
